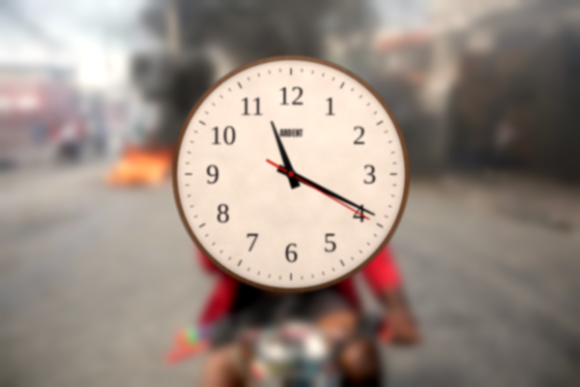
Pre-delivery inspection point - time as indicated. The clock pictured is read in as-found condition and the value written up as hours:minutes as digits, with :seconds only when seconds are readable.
11:19:20
